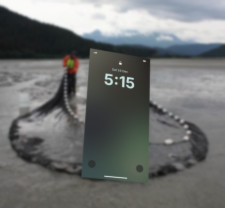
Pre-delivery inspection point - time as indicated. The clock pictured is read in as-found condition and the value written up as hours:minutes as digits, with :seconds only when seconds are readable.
5:15
